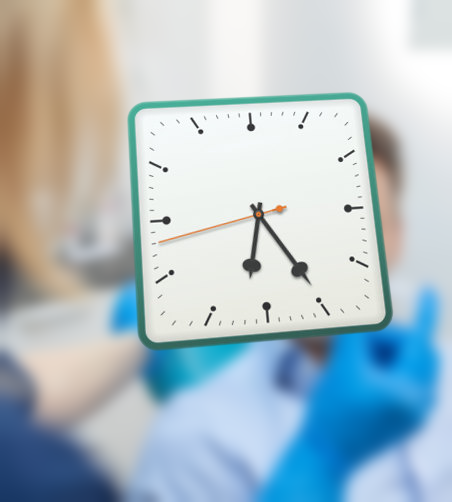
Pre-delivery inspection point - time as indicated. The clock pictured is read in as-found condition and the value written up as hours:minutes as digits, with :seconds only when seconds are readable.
6:24:43
